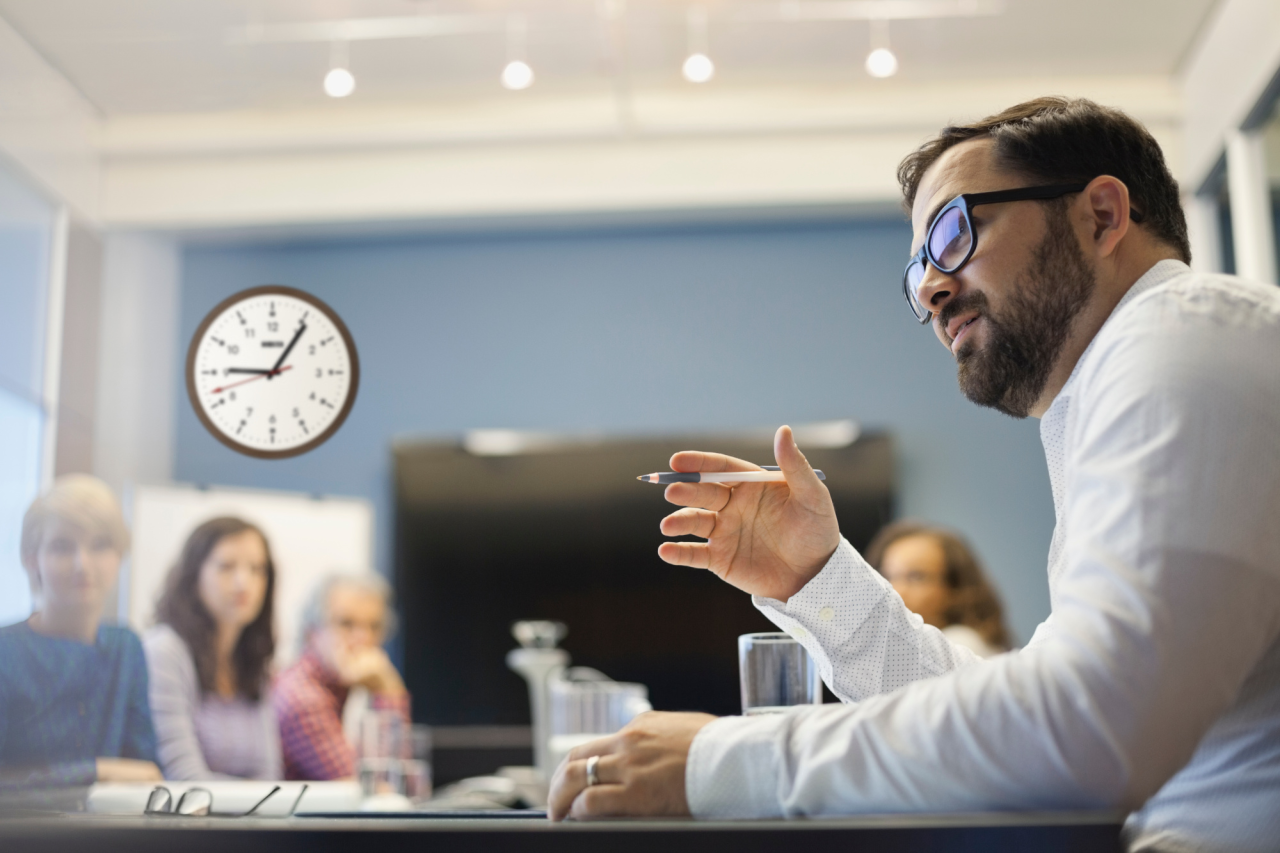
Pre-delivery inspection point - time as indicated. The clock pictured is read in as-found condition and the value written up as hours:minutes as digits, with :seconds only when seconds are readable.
9:05:42
